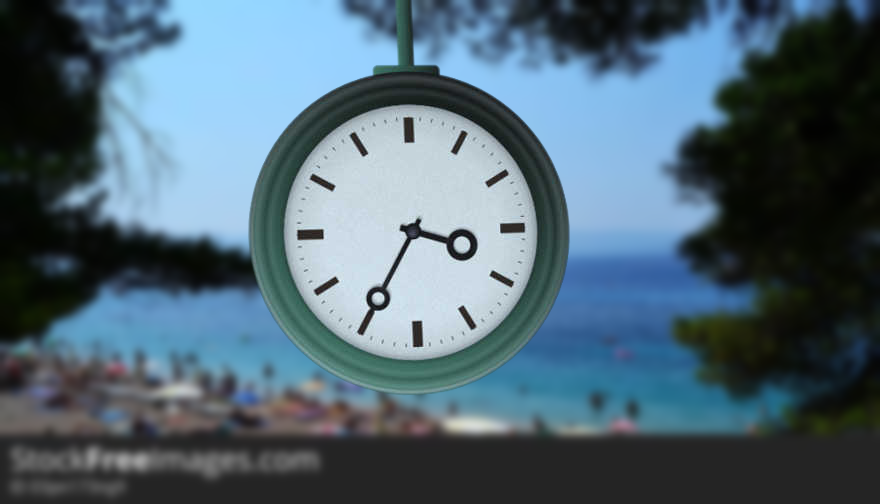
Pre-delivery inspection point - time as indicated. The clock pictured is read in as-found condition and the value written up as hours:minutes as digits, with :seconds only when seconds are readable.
3:35
